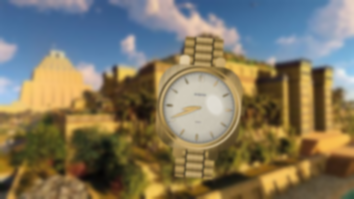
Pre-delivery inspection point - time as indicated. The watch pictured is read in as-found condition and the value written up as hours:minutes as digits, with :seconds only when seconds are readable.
8:41
